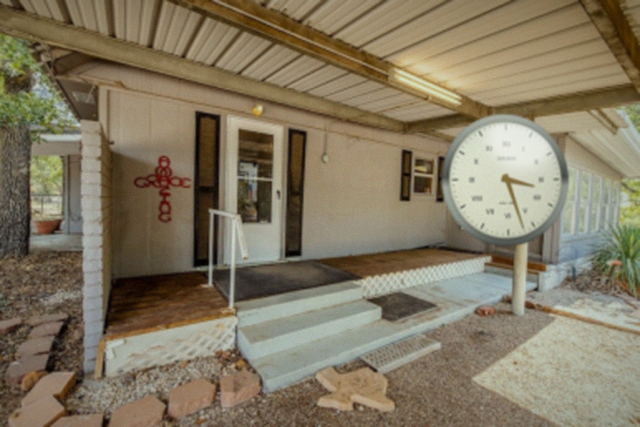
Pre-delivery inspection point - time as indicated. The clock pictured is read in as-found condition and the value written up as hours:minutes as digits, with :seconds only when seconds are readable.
3:27
